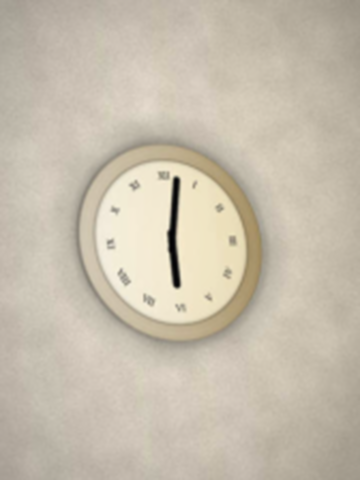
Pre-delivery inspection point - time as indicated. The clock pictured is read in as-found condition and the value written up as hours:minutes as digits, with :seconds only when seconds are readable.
6:02
